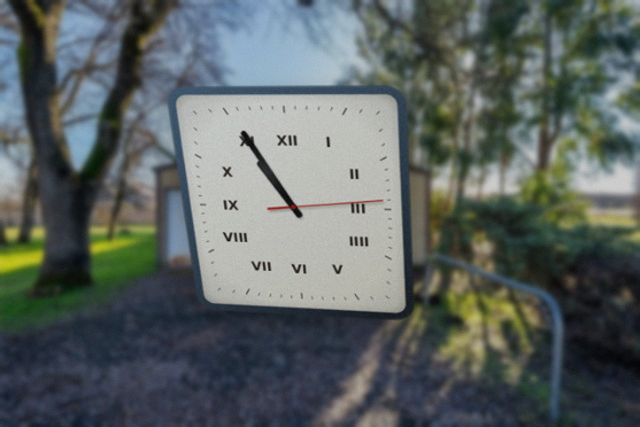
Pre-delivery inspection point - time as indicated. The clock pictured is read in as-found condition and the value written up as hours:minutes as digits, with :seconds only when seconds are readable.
10:55:14
